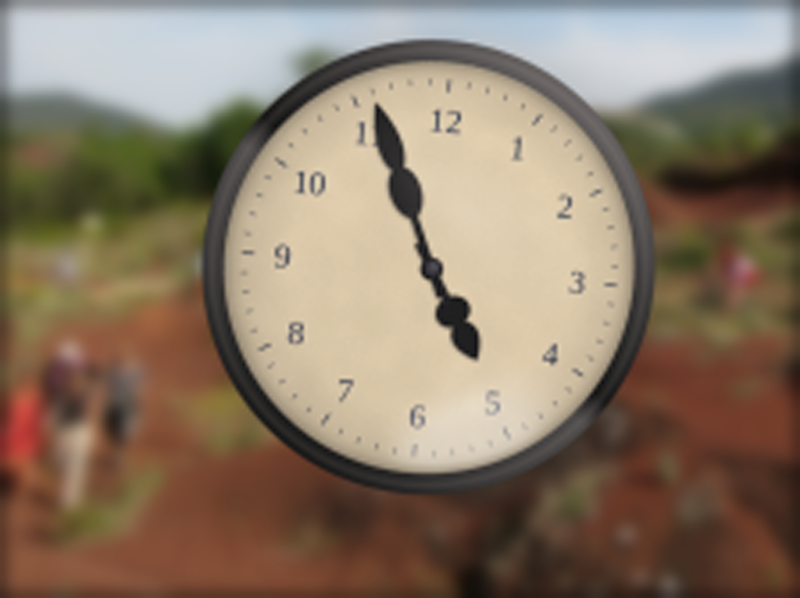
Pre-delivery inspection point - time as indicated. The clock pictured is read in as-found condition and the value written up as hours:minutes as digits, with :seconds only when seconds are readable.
4:56
